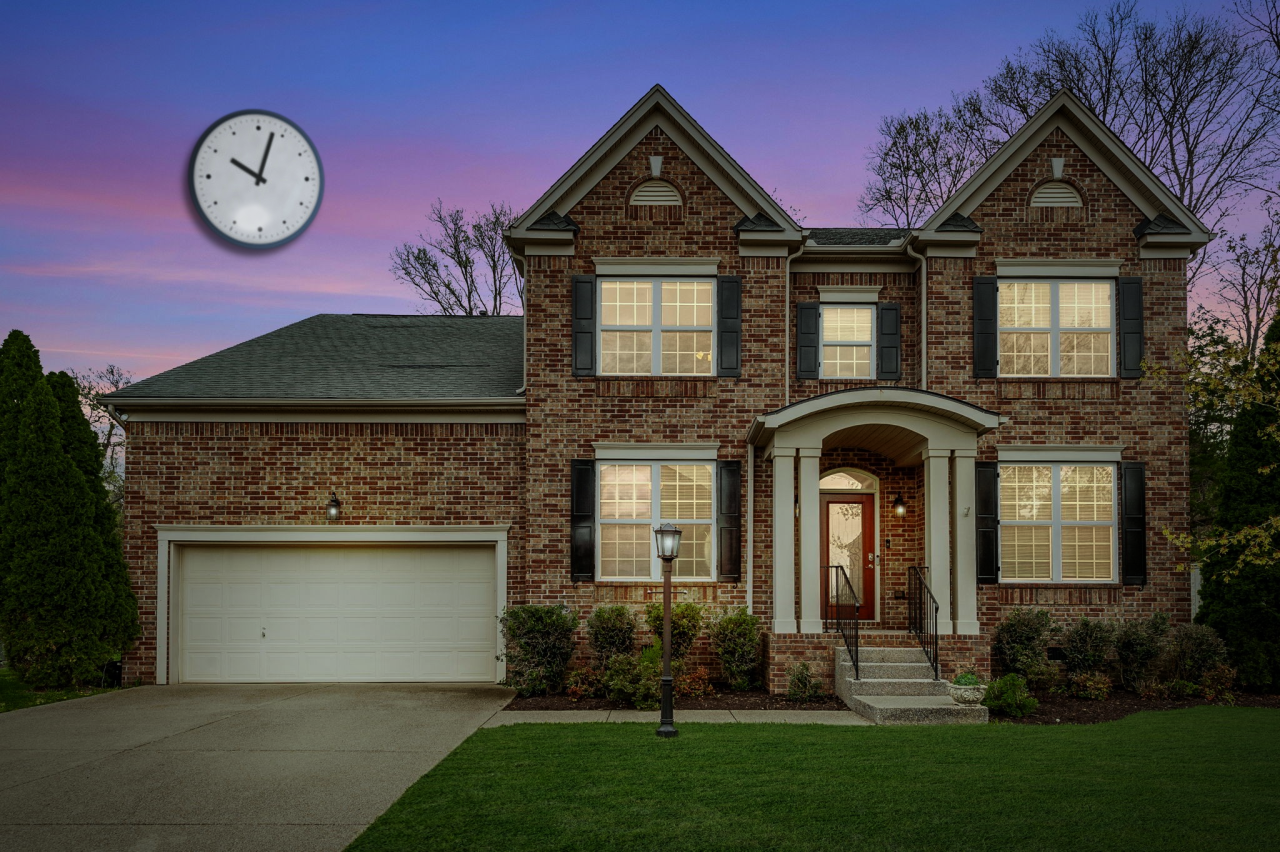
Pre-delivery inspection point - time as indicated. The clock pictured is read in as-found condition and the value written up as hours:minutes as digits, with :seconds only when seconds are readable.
10:03
